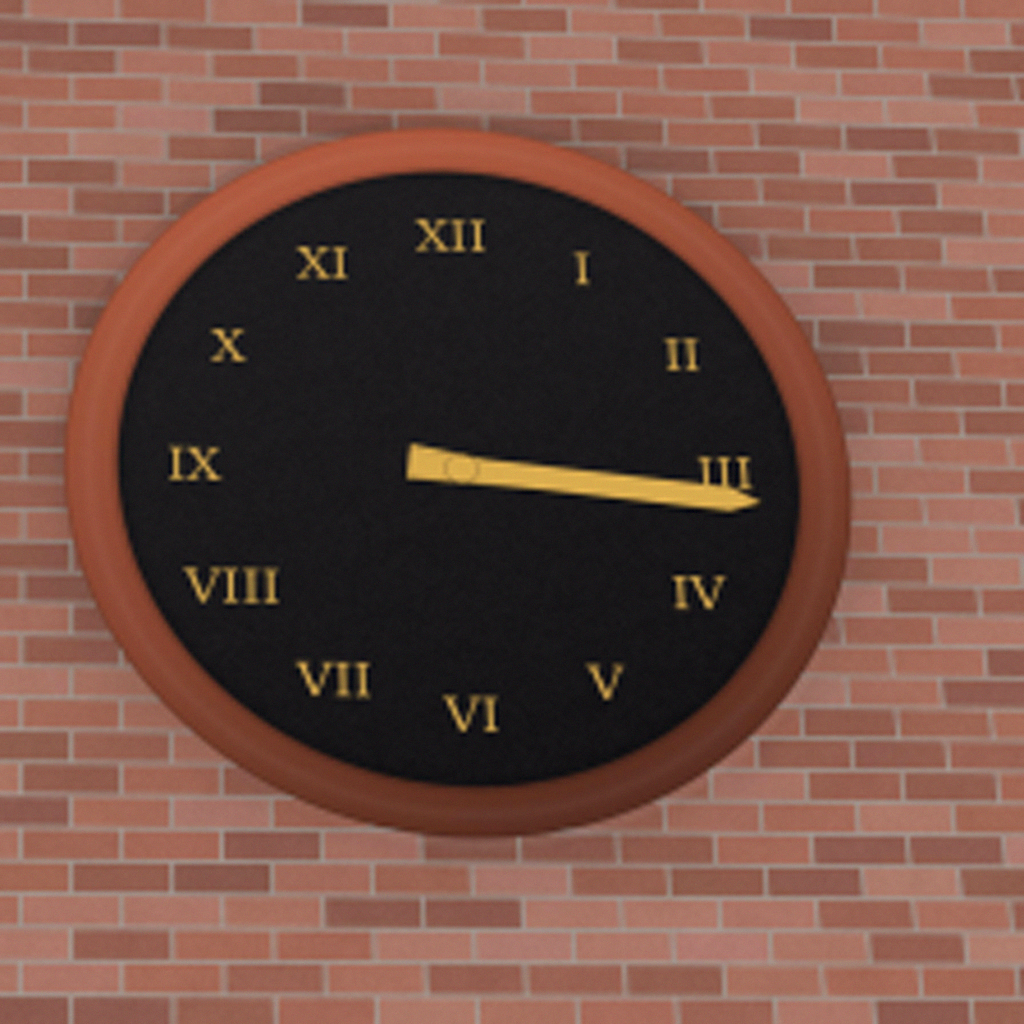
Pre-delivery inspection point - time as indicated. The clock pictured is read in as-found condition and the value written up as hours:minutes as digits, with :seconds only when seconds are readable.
3:16
